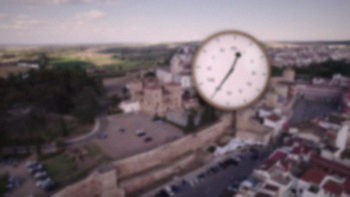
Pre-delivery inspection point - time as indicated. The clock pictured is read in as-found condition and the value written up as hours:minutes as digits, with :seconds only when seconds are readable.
12:35
